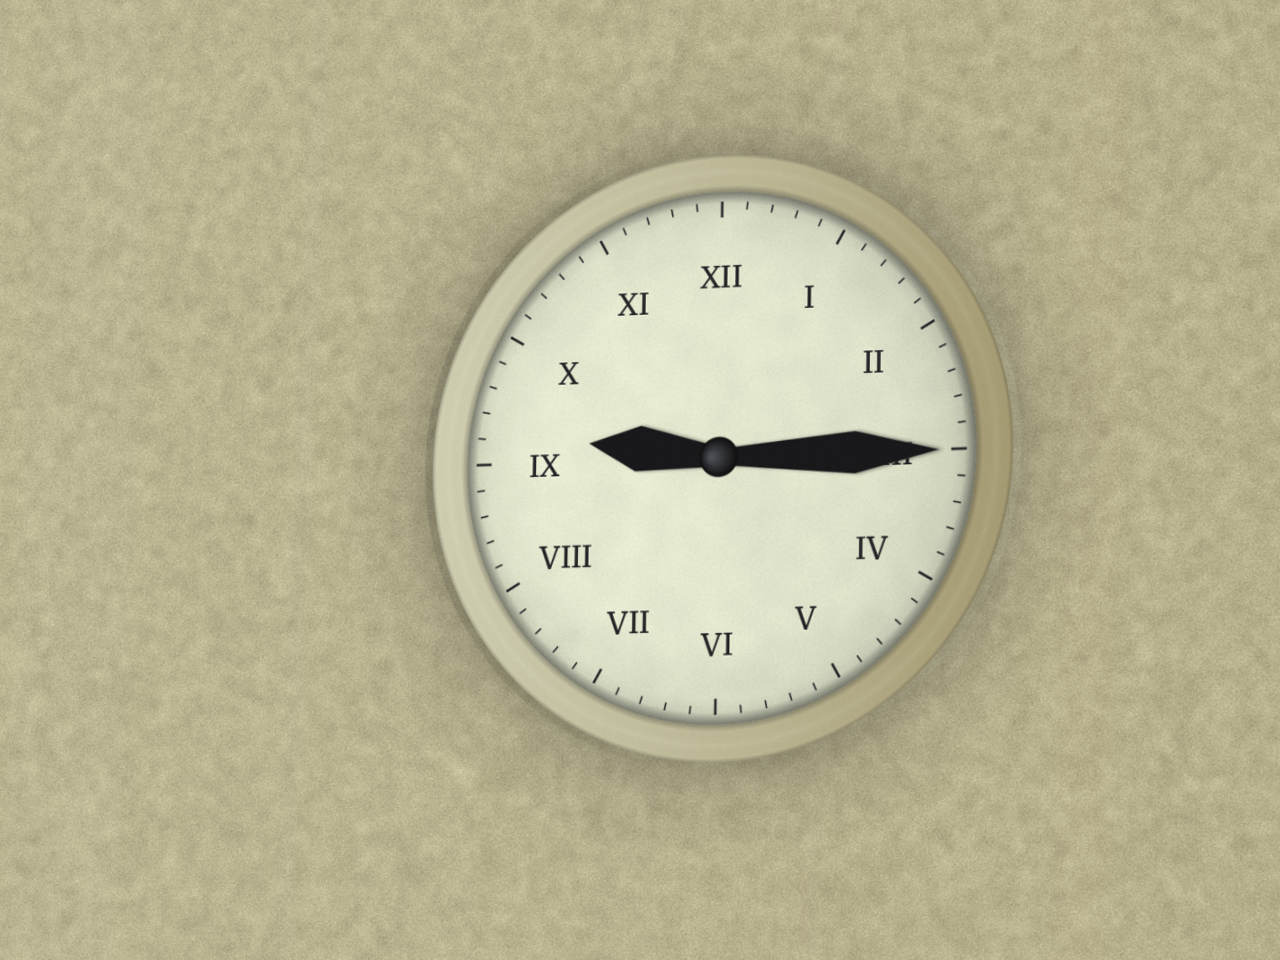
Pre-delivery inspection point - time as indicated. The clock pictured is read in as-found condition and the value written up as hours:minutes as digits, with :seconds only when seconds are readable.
9:15
